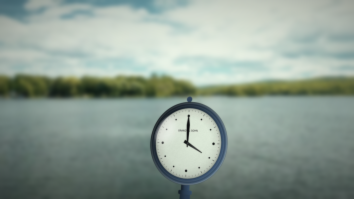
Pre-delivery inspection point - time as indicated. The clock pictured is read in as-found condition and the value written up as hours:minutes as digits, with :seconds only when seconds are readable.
4:00
